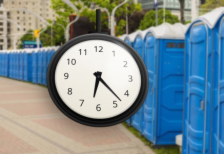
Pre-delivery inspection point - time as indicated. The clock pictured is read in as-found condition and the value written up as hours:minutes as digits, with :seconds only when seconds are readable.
6:23
